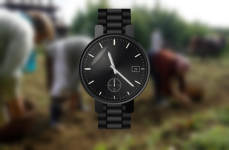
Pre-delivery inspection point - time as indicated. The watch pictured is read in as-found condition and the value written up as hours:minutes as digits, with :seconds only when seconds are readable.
11:22
